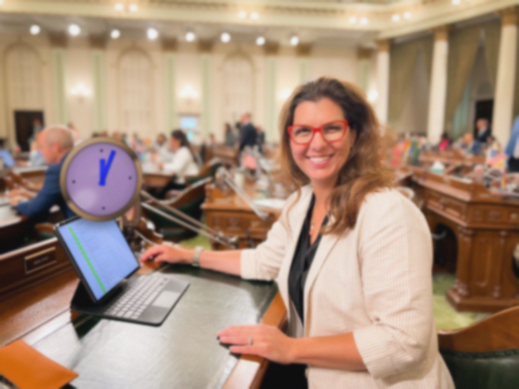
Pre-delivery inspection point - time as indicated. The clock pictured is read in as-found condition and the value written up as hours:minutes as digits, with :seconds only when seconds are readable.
12:04
